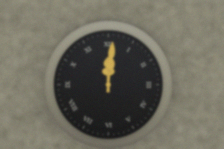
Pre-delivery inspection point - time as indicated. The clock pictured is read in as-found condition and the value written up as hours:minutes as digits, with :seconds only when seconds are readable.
12:01
